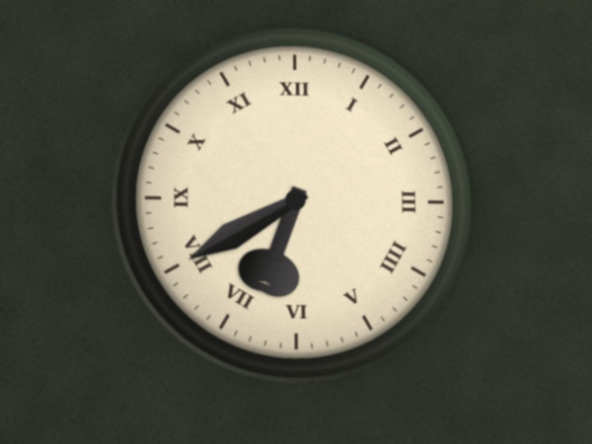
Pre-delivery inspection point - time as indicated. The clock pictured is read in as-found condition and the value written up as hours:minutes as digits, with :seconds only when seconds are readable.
6:40
